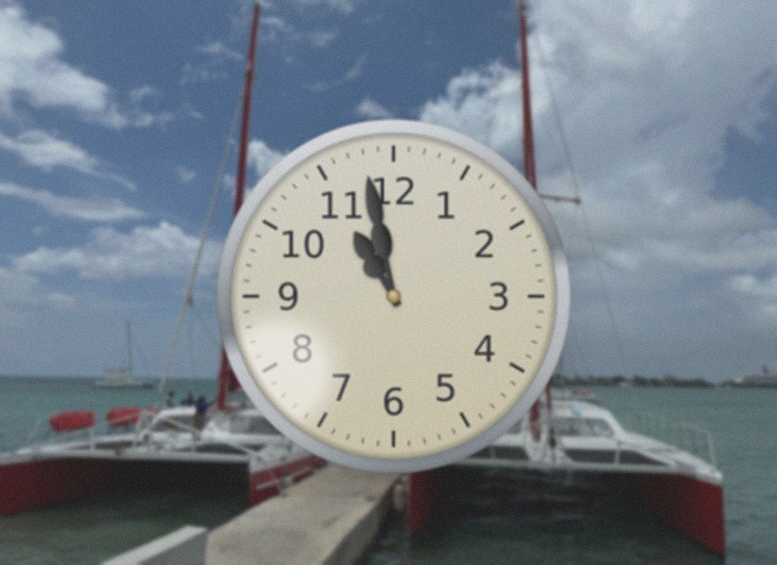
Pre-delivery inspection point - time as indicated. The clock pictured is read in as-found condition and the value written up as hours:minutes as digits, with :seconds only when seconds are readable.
10:58
